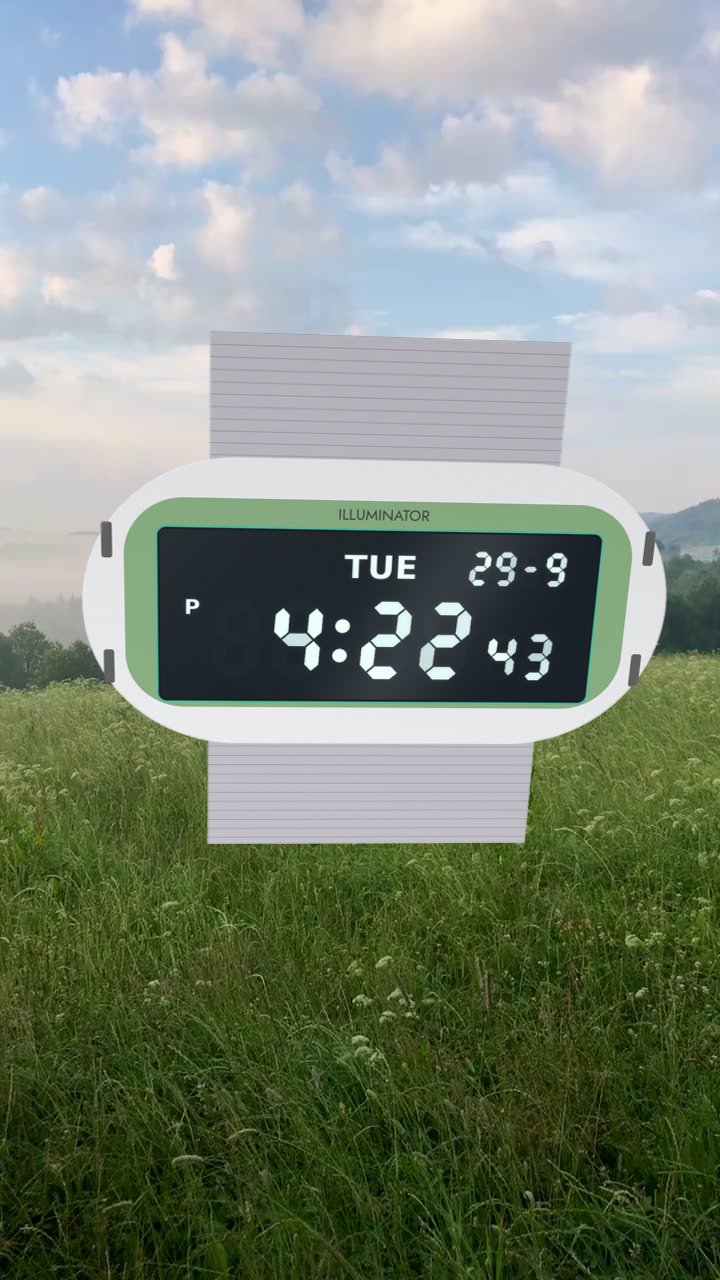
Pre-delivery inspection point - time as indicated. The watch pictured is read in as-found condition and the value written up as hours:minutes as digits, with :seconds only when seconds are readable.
4:22:43
